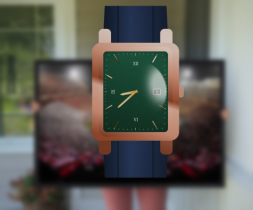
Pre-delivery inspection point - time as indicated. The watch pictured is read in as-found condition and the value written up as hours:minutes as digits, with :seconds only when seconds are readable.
8:38
